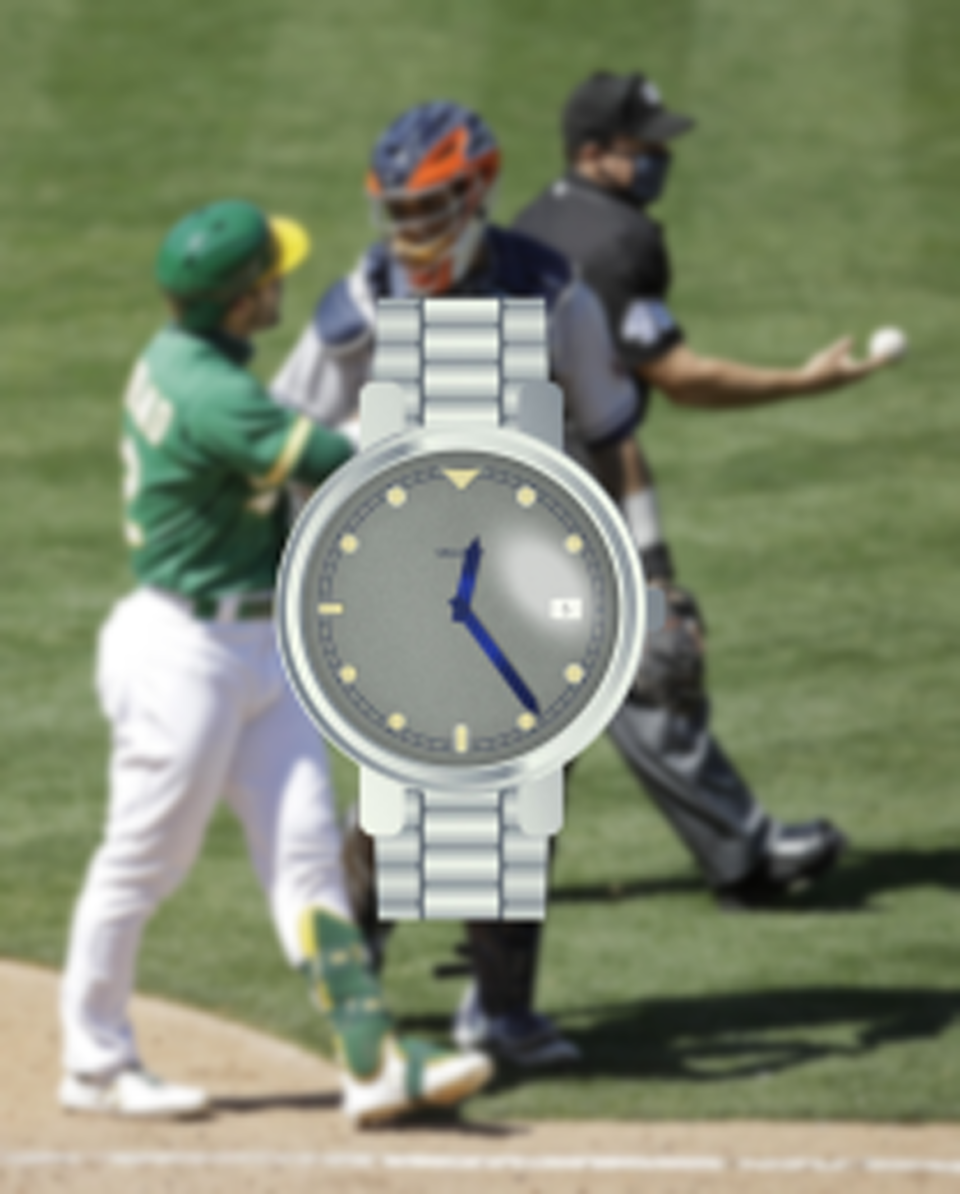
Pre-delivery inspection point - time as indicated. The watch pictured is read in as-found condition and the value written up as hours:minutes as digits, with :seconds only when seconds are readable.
12:24
